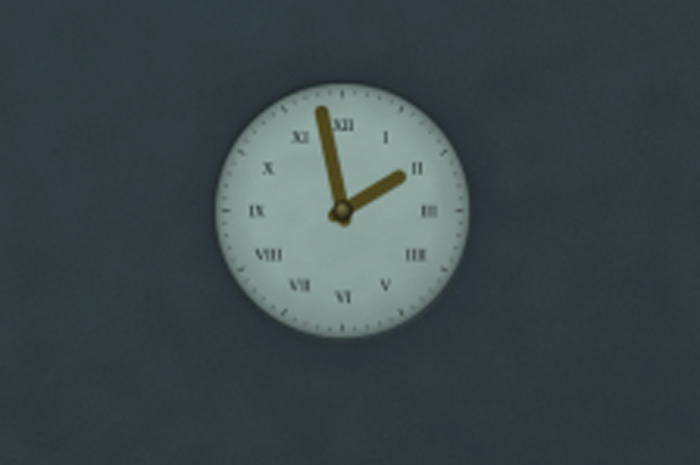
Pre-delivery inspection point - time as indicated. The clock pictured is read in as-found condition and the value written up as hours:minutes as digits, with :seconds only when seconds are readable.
1:58
